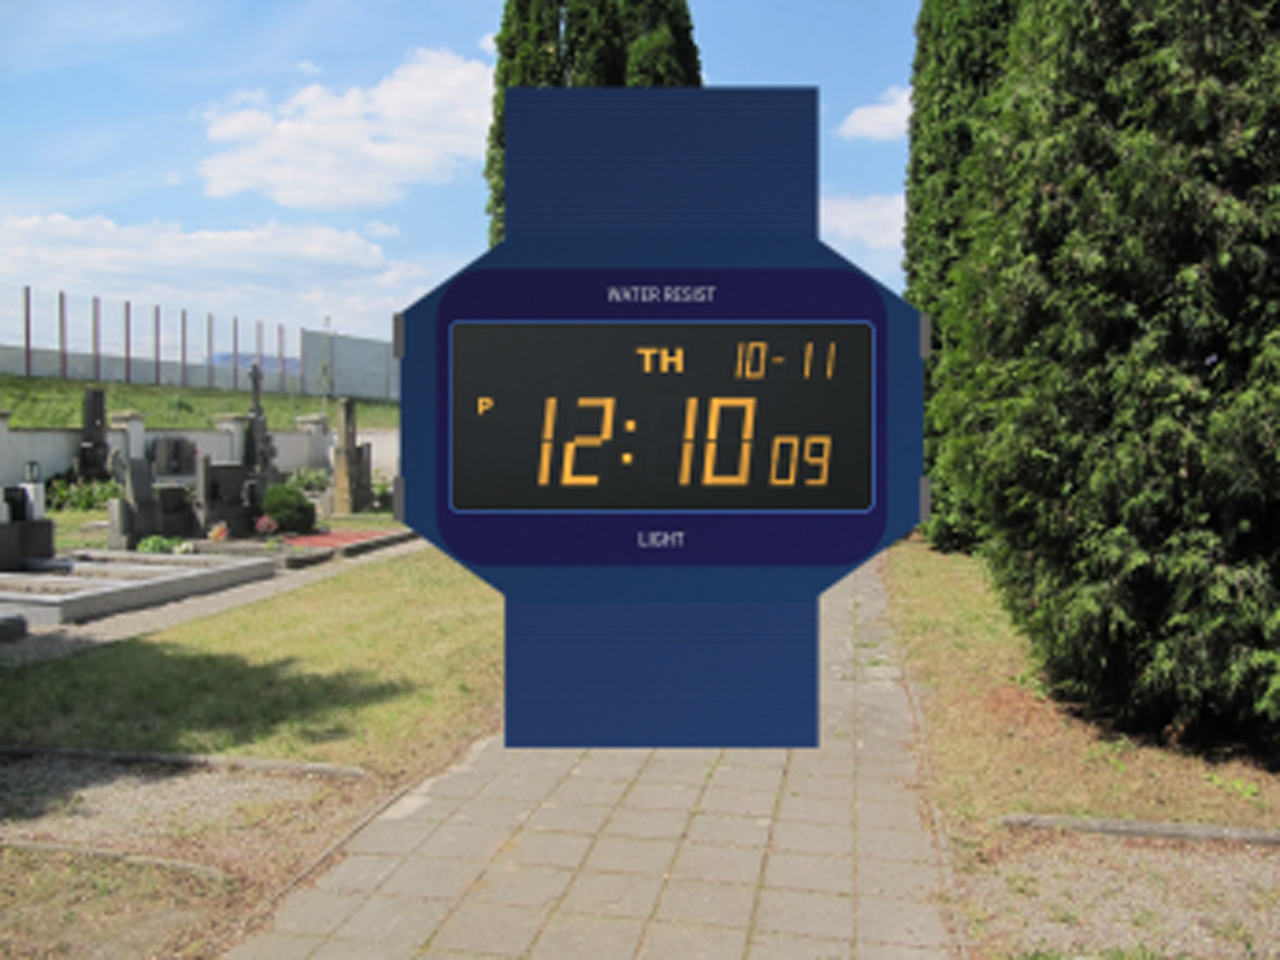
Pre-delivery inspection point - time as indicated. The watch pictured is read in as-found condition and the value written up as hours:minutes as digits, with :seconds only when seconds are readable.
12:10:09
